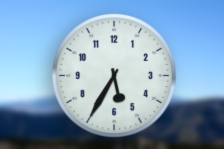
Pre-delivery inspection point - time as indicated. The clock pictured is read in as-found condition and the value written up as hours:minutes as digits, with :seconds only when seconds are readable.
5:35
